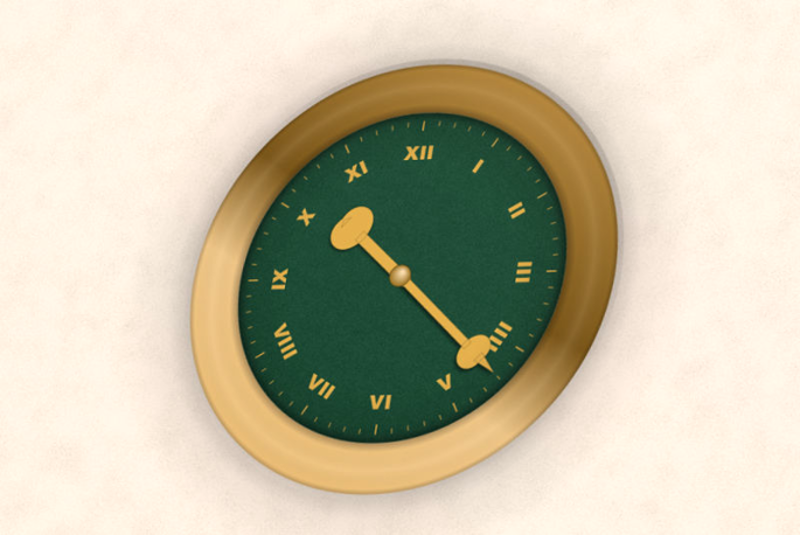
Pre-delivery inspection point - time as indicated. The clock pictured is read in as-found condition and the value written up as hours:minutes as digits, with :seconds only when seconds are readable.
10:22
